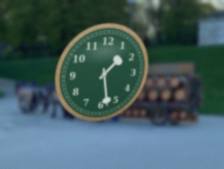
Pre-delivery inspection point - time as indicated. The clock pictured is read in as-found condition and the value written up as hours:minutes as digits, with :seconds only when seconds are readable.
1:28
